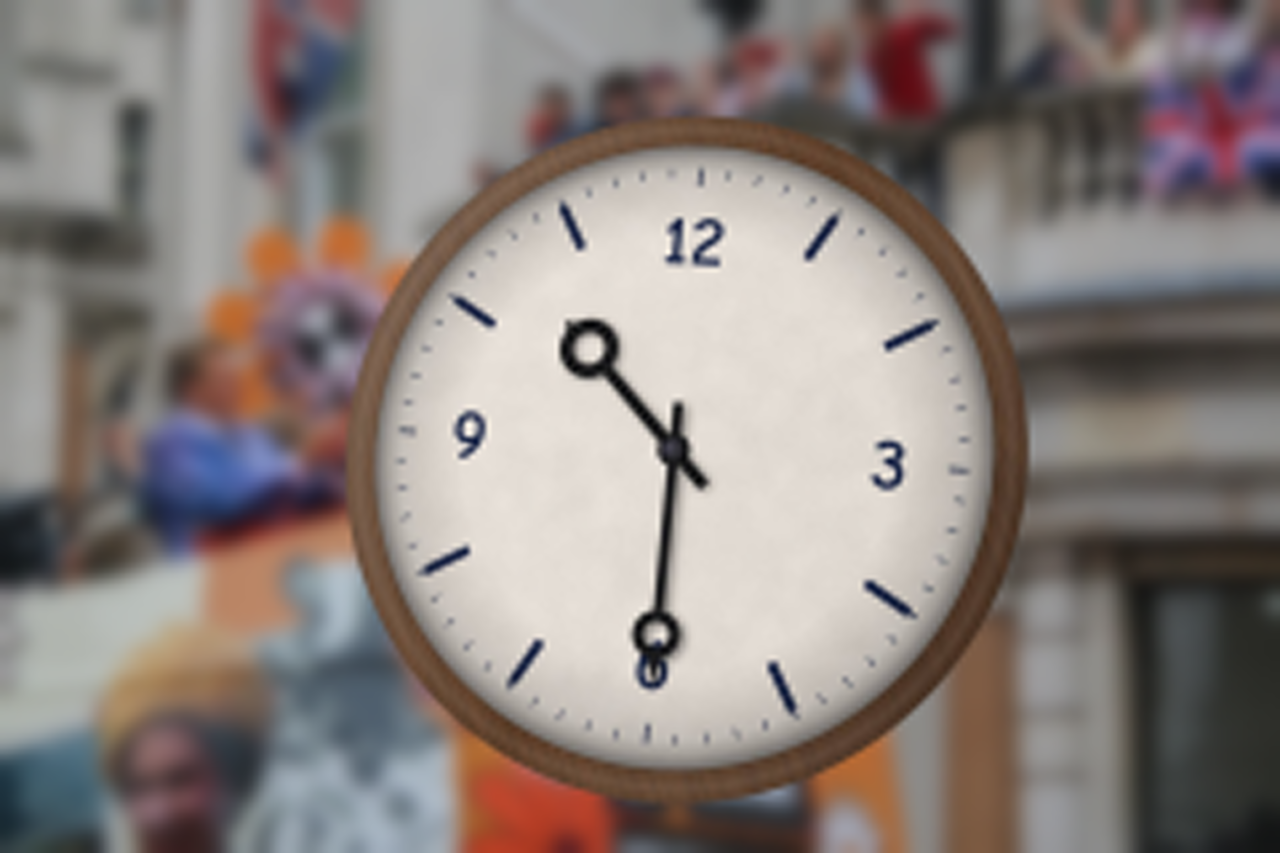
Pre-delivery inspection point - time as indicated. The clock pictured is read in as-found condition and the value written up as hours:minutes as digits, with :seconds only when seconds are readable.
10:30
